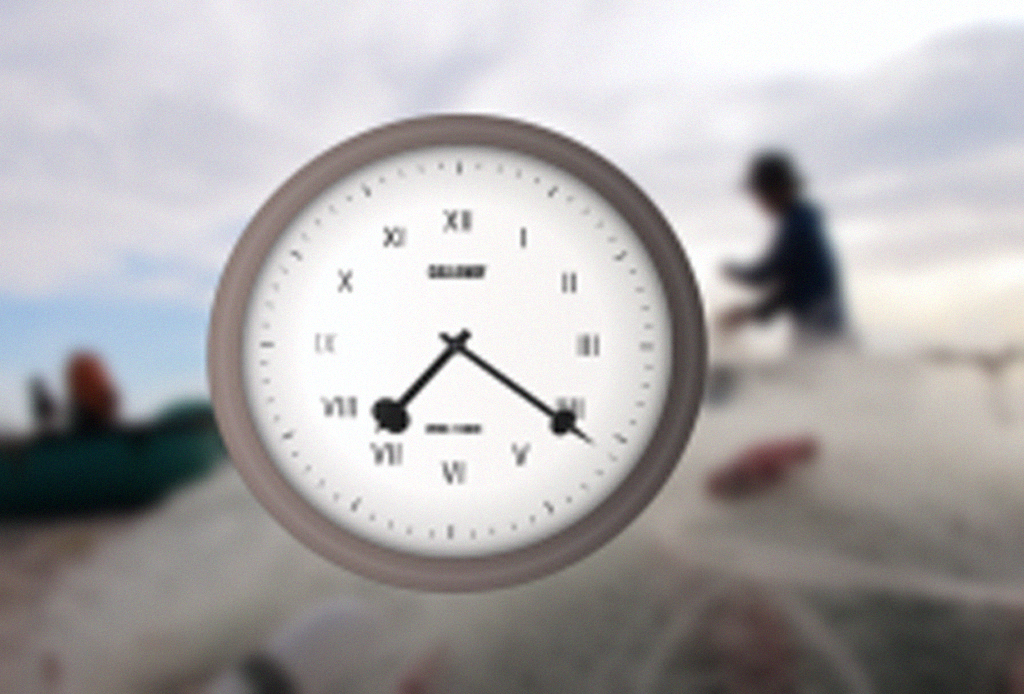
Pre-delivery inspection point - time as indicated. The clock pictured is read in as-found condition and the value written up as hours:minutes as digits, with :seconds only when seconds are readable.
7:21
